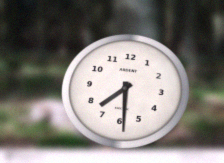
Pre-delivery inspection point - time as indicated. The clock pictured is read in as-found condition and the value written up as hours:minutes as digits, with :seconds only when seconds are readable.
7:29
